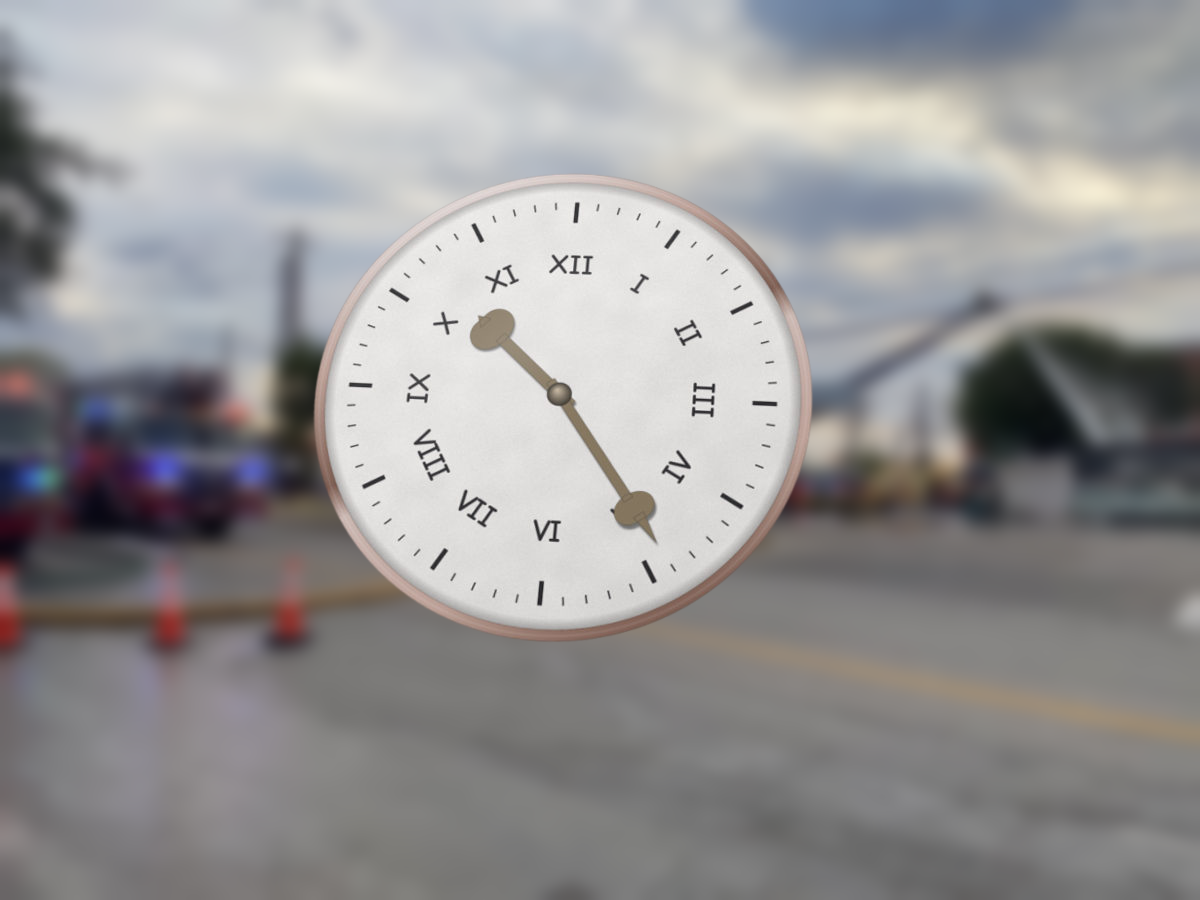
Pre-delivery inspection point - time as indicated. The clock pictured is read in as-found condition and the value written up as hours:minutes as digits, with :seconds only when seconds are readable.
10:24
